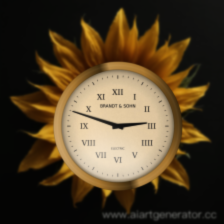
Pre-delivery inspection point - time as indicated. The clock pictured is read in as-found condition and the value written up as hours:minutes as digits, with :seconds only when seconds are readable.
2:48
